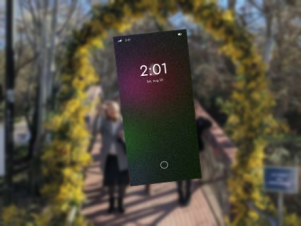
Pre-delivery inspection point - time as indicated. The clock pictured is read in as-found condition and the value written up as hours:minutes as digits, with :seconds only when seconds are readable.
2:01
